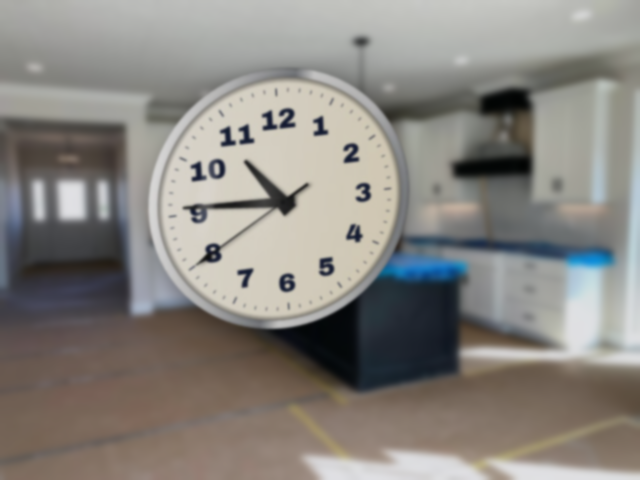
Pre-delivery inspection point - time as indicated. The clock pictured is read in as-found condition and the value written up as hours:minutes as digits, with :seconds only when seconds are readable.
10:45:40
